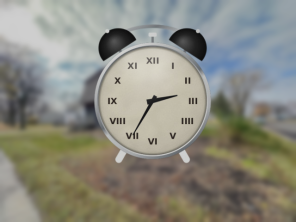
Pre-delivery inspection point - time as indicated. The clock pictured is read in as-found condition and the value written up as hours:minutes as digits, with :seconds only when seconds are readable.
2:35
